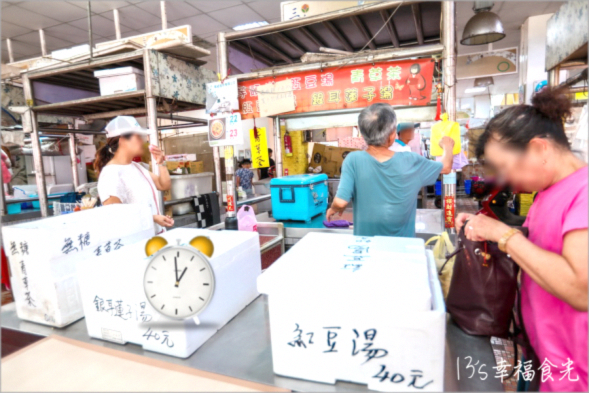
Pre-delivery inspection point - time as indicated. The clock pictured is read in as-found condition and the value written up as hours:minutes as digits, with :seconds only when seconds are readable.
12:59
